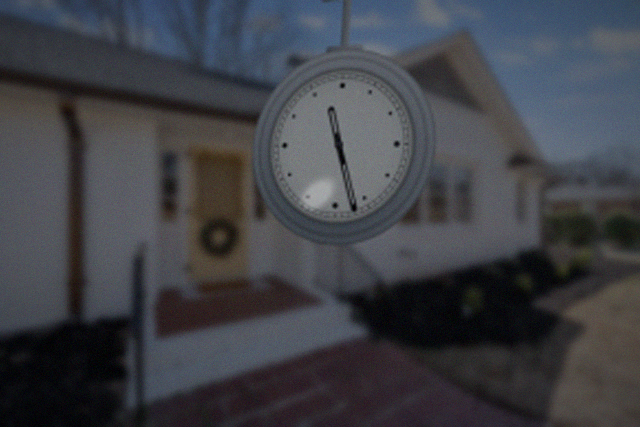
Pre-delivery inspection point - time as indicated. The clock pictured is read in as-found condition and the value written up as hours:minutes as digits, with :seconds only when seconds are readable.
11:27
